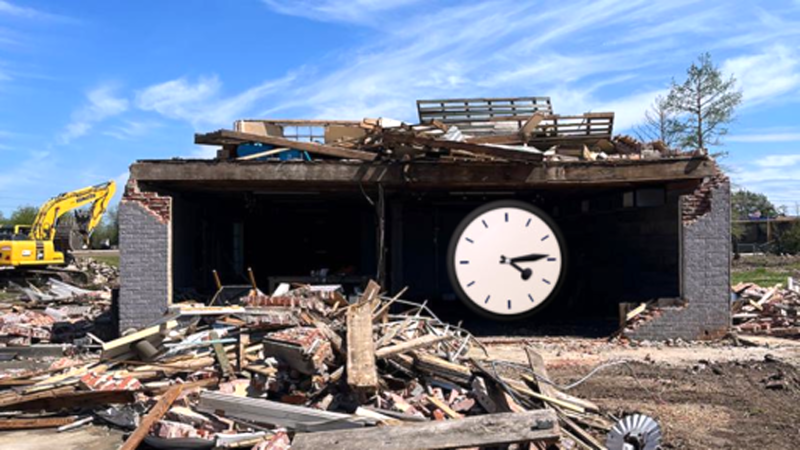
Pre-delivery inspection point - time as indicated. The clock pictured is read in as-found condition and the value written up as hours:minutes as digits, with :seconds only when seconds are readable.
4:14
